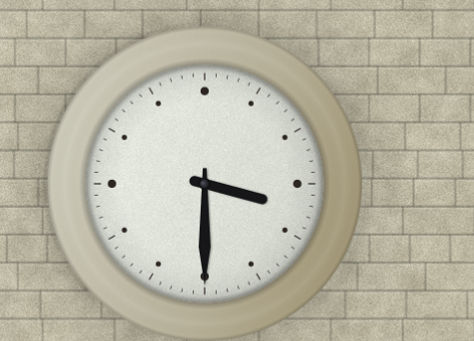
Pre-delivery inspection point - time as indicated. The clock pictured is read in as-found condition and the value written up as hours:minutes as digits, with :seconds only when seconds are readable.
3:30
